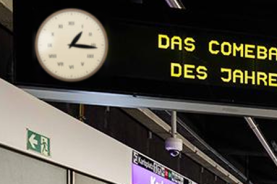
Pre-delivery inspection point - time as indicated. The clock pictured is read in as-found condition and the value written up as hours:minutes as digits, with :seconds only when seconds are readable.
1:16
